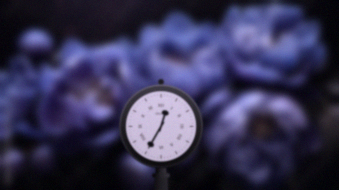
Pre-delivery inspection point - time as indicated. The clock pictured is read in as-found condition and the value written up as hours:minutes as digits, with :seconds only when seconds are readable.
12:35
